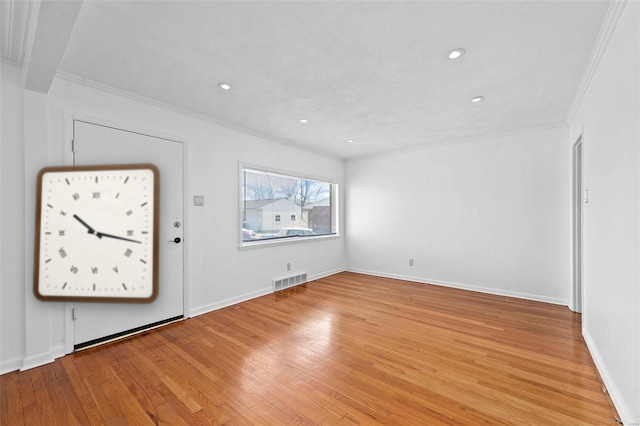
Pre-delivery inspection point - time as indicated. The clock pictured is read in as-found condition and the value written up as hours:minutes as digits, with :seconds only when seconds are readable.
10:17
